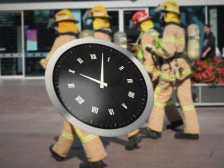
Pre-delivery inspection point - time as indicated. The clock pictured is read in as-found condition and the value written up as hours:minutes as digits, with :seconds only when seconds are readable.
10:03
